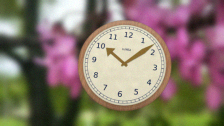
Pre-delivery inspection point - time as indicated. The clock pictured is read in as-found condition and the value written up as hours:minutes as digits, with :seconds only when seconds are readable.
10:08
